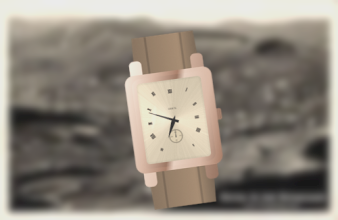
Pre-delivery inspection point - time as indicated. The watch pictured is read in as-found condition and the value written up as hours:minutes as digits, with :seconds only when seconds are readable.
6:49
